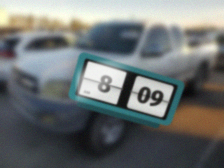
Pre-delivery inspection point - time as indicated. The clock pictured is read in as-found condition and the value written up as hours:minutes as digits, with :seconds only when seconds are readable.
8:09
